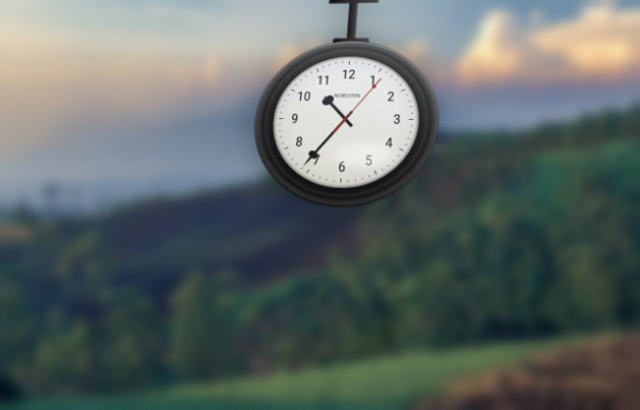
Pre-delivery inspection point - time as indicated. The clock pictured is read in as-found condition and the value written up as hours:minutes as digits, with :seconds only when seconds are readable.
10:36:06
